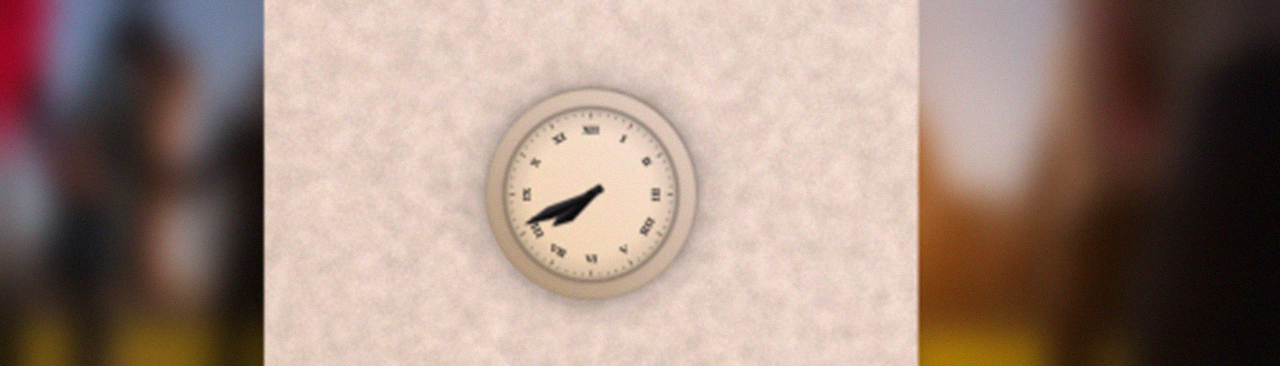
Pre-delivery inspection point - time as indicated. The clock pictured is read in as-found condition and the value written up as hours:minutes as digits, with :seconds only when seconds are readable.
7:41
